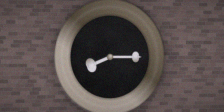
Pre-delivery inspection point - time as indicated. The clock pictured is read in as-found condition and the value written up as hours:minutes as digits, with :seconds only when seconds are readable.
8:15
